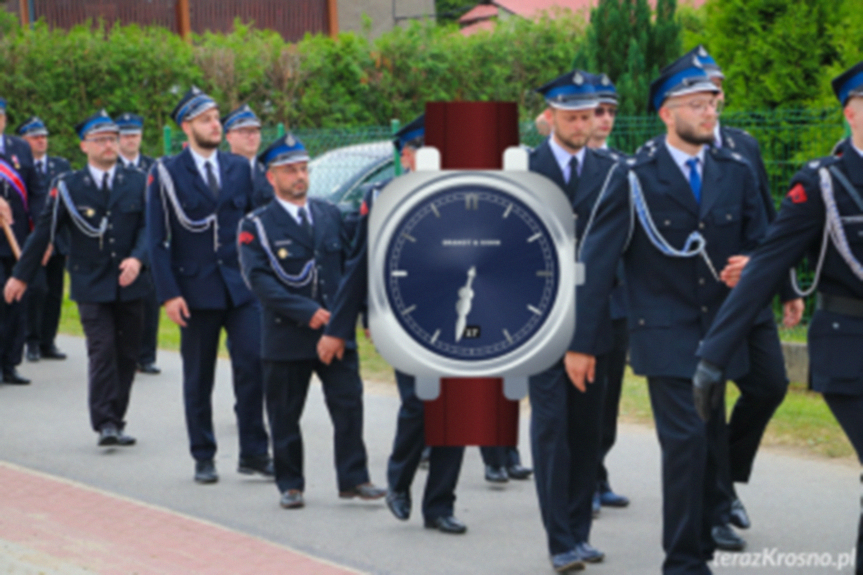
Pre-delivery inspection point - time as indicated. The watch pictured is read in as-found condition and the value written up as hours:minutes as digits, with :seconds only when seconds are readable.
6:32
